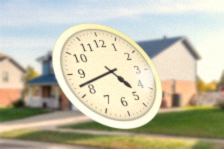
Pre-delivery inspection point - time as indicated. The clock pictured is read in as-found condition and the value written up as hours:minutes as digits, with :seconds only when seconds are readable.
4:42
